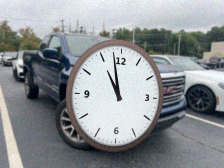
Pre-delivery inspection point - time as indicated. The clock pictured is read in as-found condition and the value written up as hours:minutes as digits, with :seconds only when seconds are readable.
10:58
